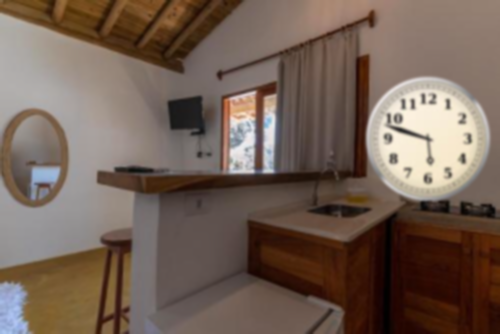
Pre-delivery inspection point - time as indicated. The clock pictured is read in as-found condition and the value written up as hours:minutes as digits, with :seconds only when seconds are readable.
5:48
